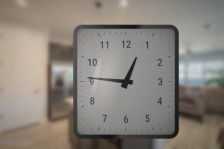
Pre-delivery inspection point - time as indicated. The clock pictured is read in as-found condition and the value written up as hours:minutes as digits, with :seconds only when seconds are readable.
12:46
